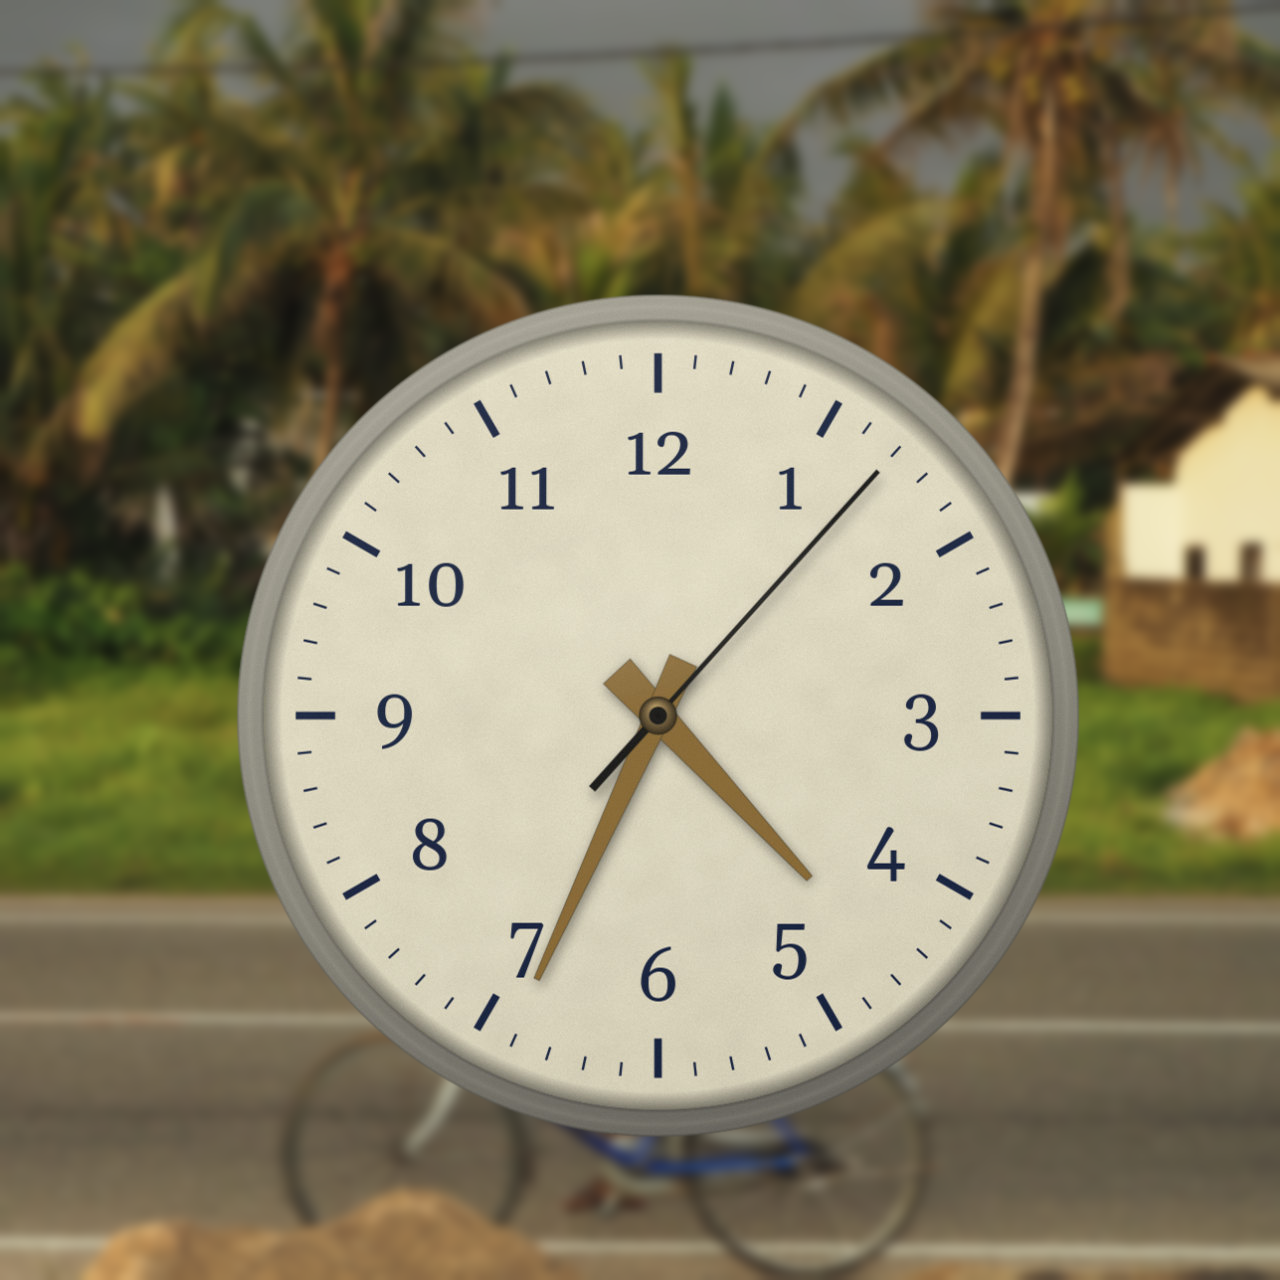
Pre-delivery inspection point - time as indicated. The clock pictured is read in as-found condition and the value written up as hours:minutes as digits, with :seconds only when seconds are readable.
4:34:07
